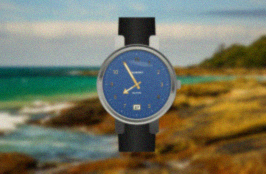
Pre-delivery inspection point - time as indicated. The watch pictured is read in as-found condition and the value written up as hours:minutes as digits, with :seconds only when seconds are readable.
7:55
